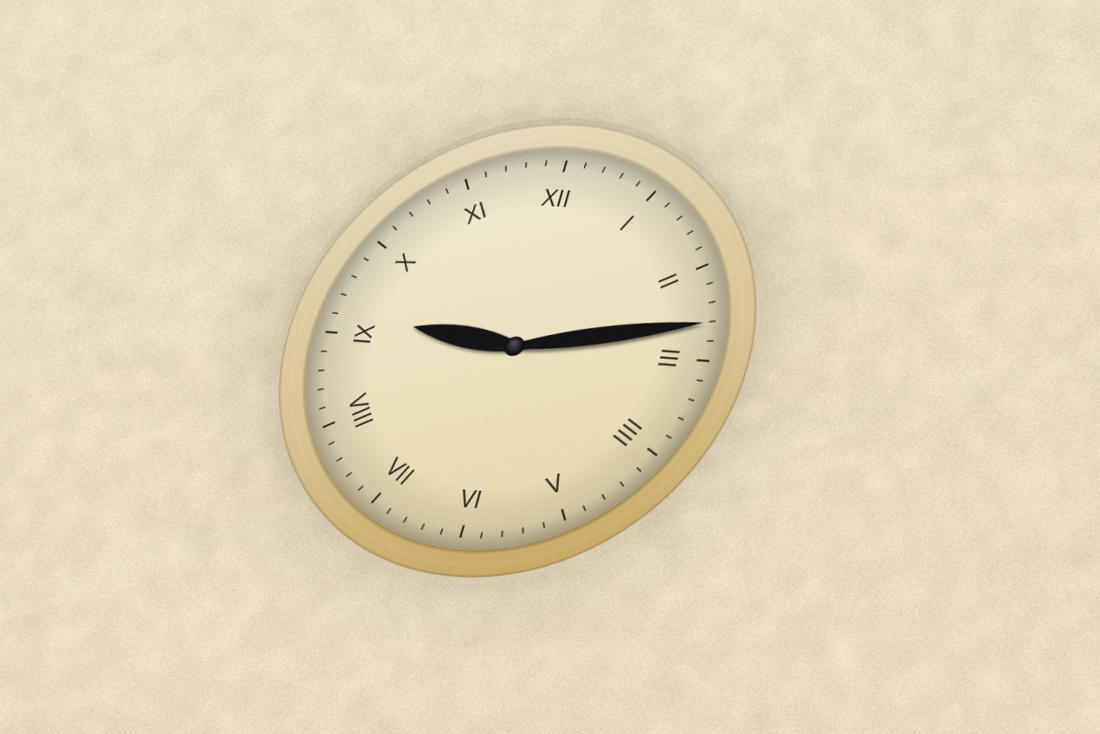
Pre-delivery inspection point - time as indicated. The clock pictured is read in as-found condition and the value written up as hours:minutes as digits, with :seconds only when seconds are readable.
9:13
